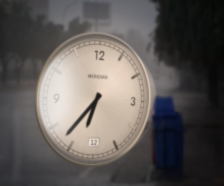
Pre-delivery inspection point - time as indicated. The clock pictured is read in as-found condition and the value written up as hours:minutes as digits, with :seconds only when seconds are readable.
6:37
